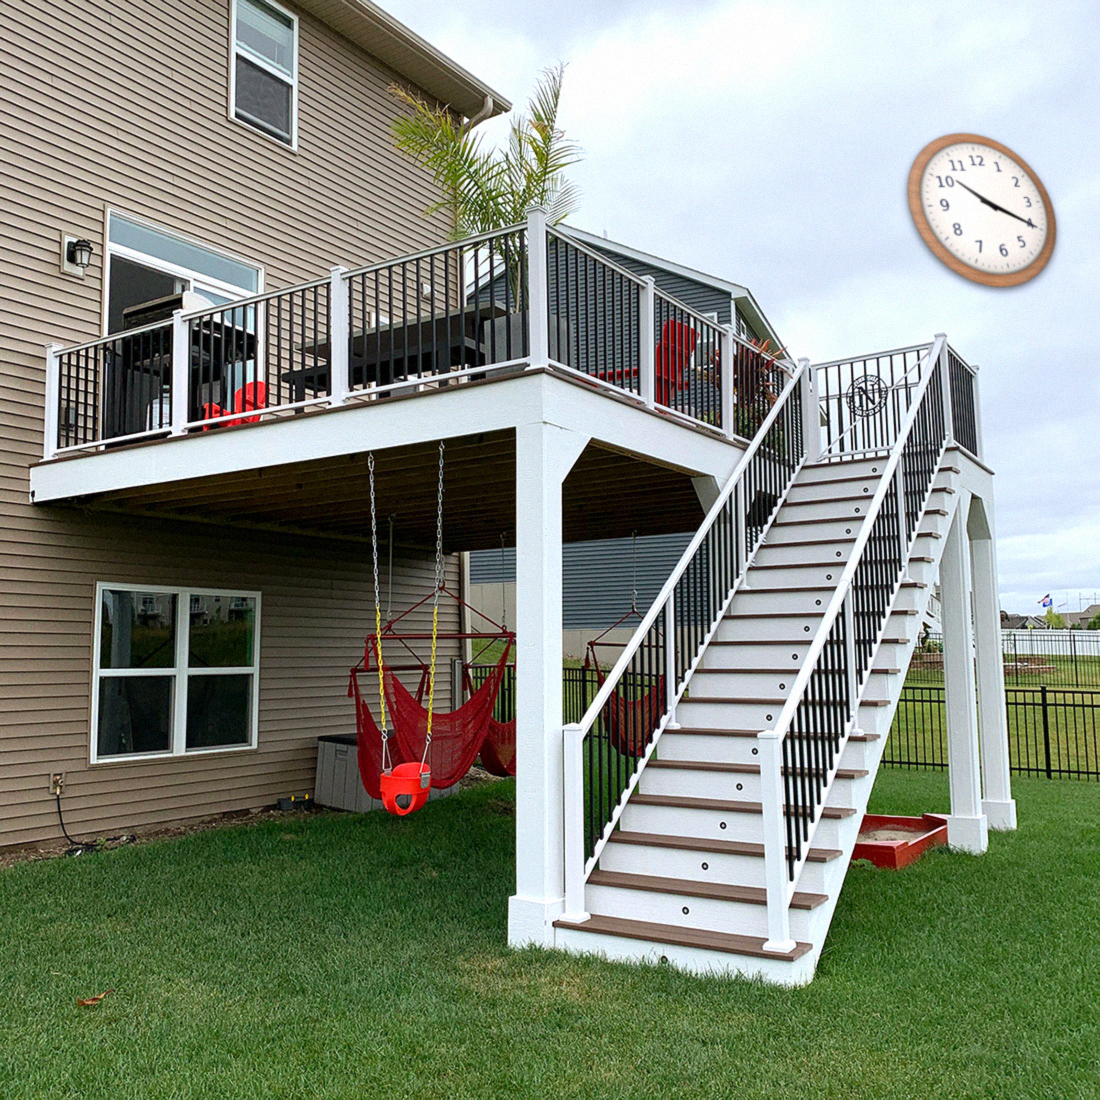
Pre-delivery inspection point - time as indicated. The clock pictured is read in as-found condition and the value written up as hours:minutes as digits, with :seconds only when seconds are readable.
10:20
